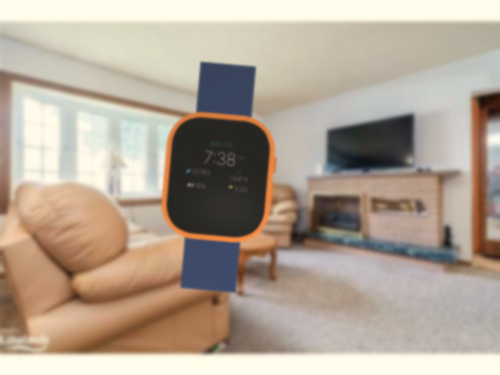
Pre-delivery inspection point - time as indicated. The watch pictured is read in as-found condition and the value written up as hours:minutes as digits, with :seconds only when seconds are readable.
7:38
